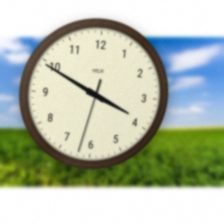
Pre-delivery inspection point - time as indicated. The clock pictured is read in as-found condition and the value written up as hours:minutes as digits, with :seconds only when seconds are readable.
3:49:32
